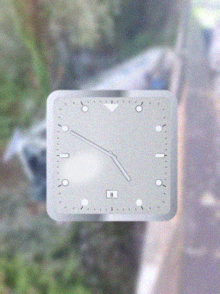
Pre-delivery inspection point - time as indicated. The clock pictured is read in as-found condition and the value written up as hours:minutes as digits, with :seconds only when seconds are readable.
4:50
